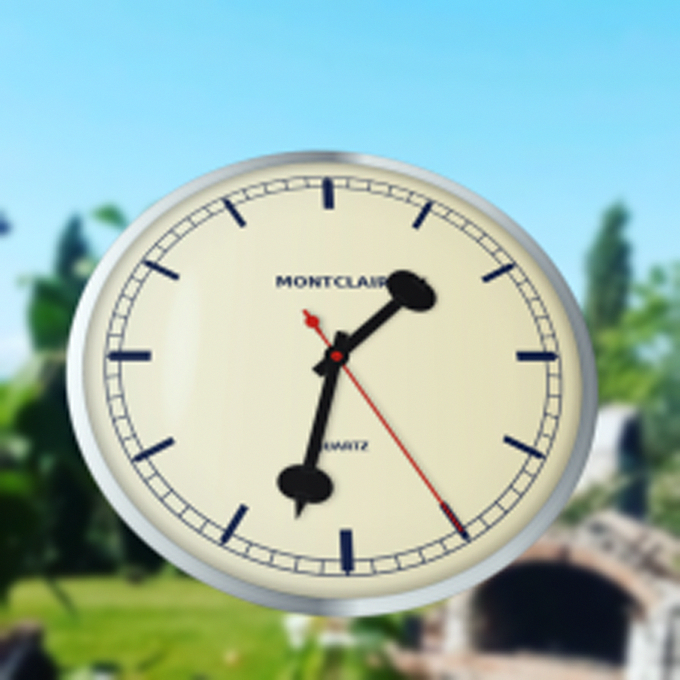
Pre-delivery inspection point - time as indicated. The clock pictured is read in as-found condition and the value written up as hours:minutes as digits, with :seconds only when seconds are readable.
1:32:25
